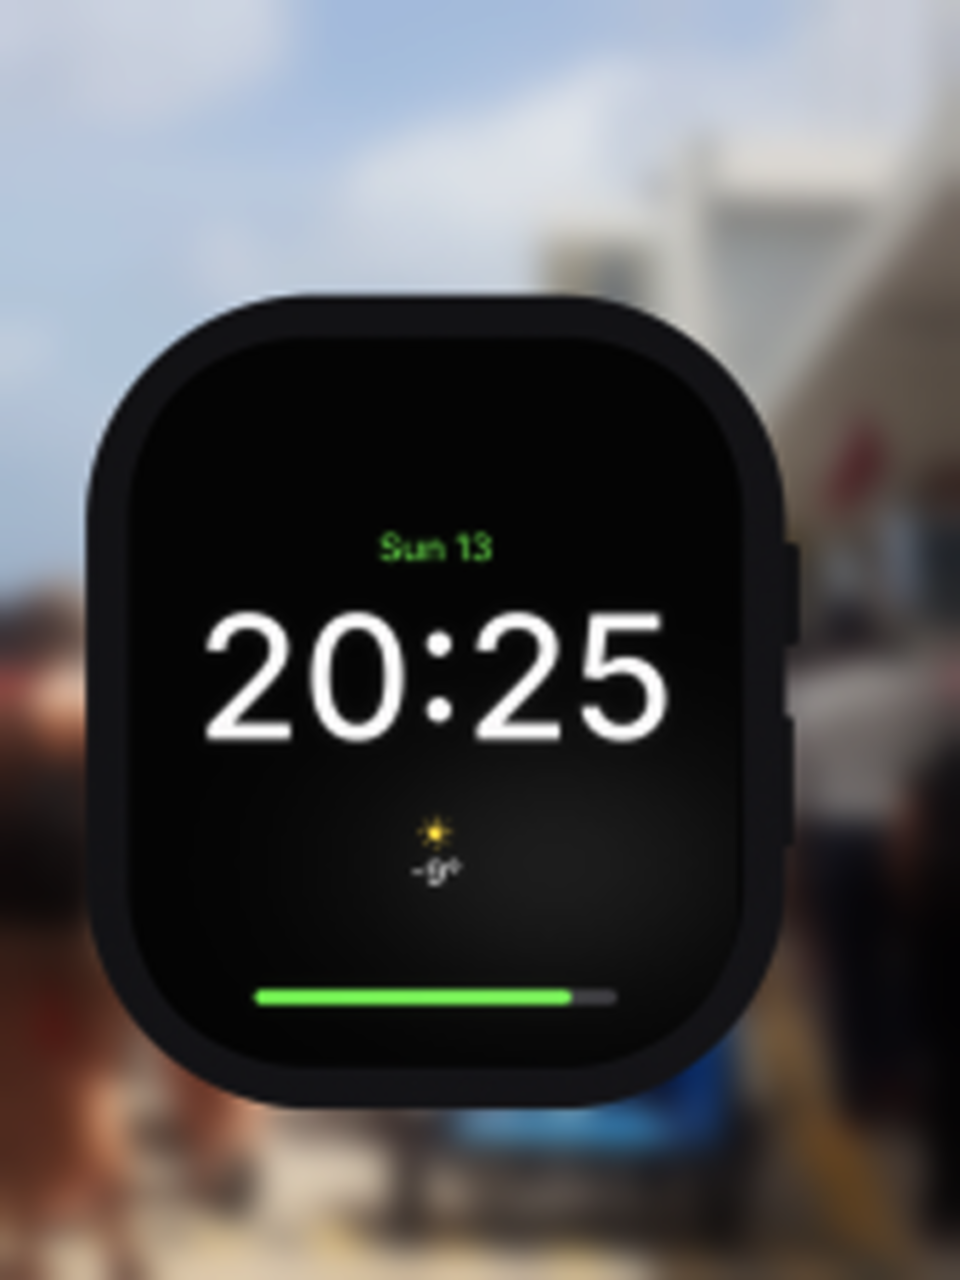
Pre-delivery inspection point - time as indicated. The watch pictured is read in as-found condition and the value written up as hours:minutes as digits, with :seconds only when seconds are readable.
20:25
